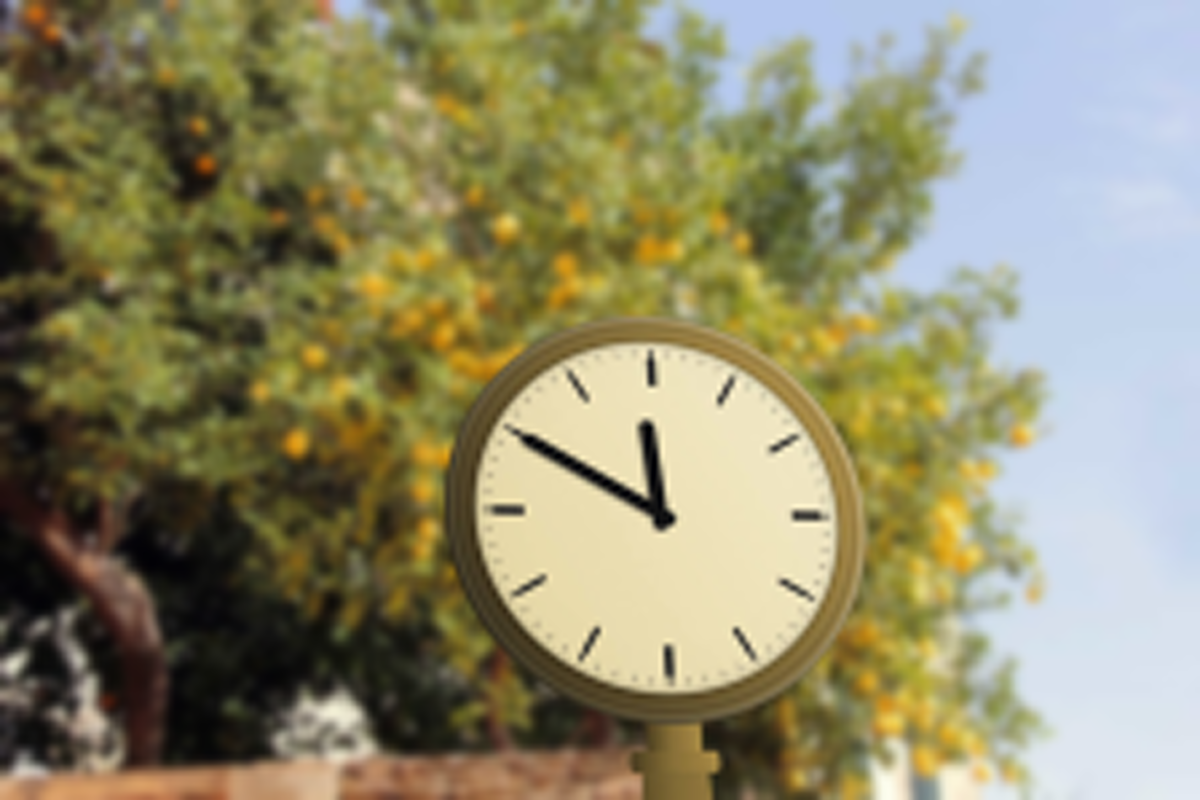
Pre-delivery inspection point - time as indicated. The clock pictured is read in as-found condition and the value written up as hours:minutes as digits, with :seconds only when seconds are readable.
11:50
